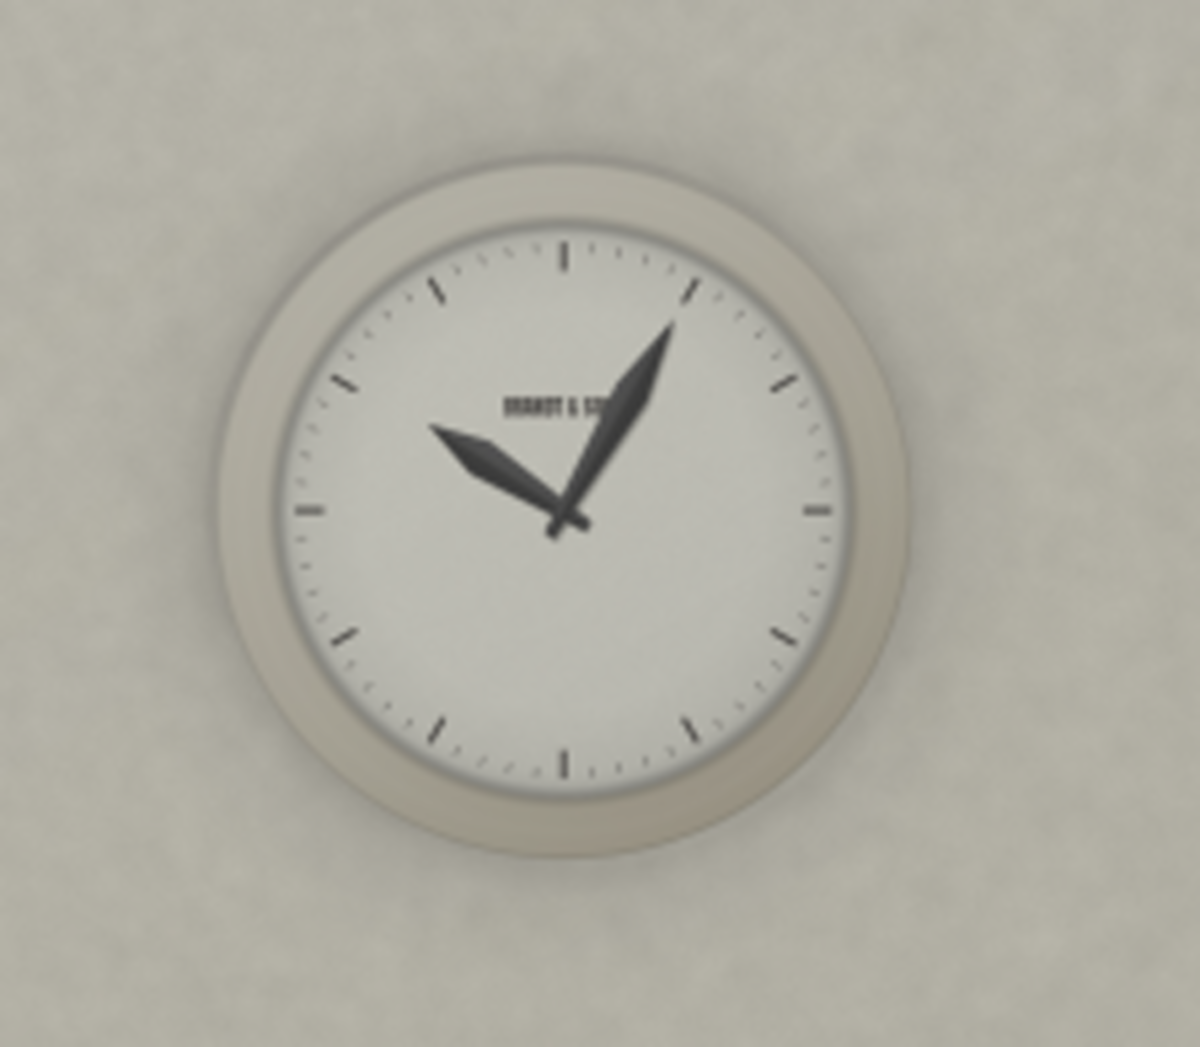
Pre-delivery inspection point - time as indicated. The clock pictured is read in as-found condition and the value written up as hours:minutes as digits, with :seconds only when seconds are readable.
10:05
